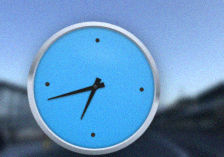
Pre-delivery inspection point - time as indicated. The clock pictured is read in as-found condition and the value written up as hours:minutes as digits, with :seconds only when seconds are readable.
6:42
